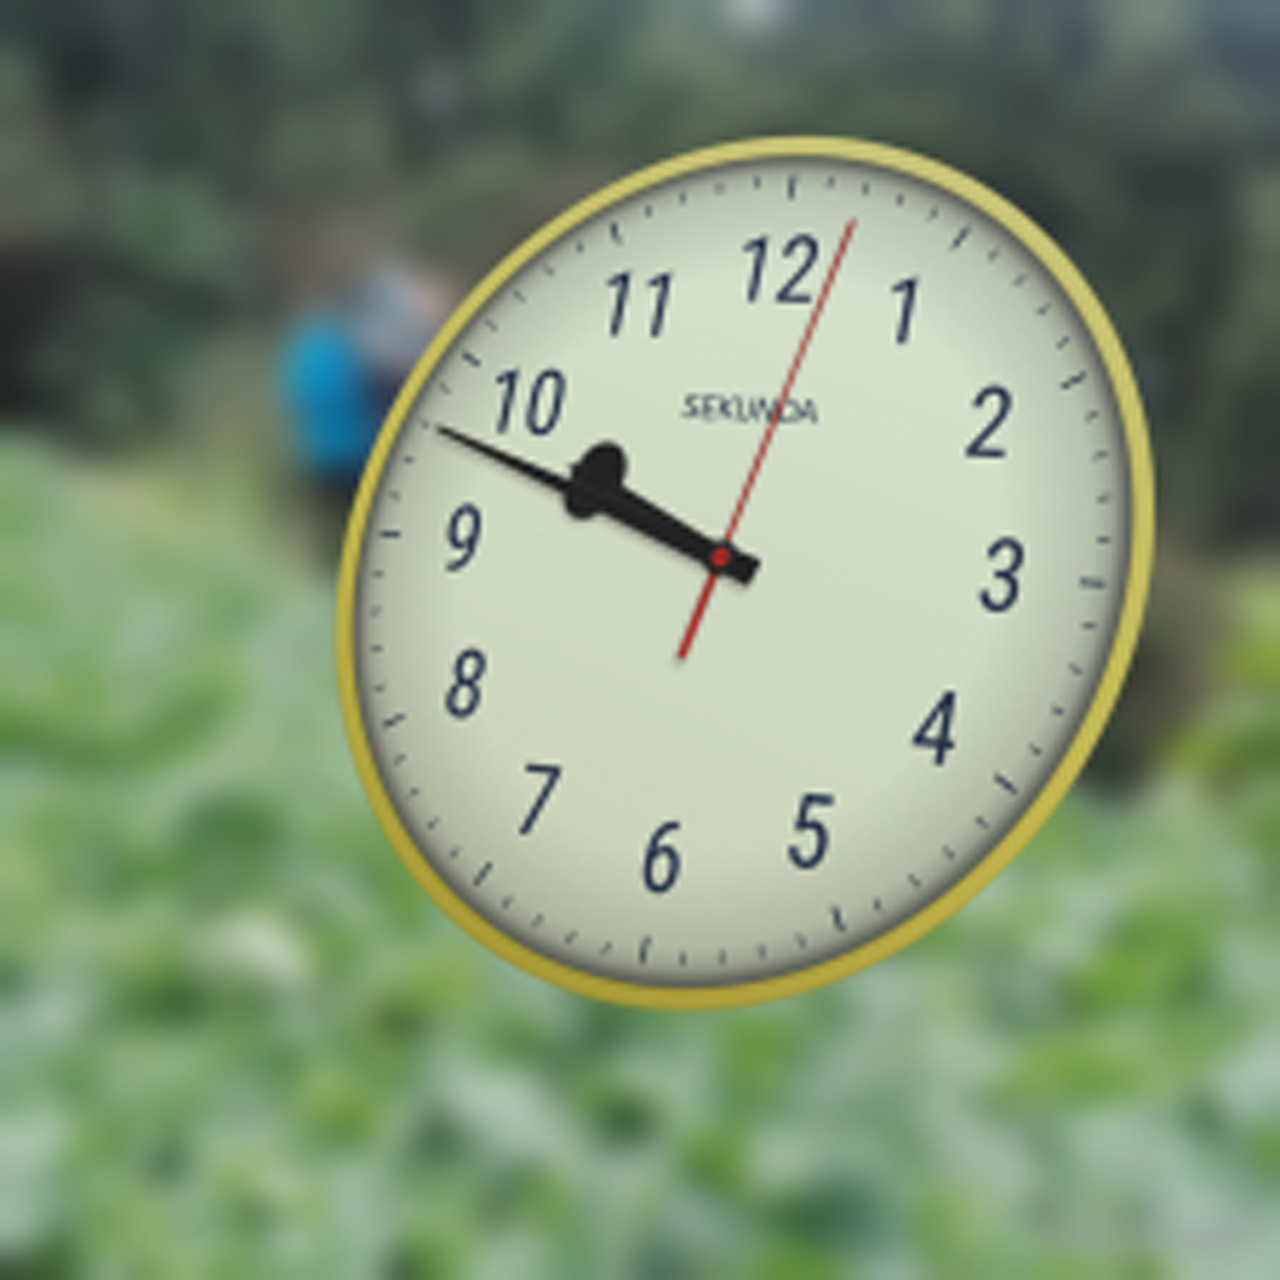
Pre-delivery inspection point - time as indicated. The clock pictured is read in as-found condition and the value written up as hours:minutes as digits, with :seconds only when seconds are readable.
9:48:02
